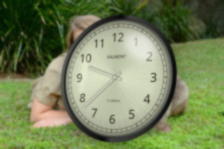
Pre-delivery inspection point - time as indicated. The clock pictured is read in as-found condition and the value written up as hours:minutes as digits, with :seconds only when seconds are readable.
9:38
